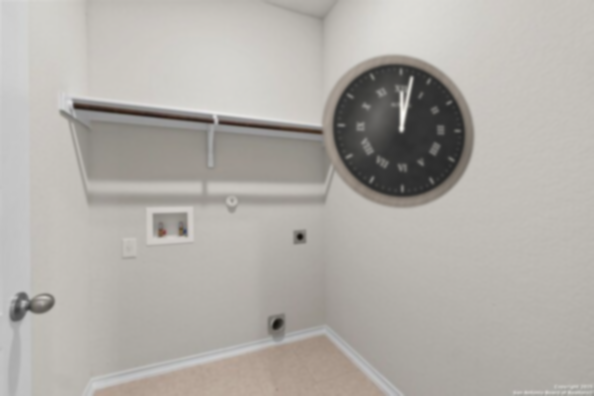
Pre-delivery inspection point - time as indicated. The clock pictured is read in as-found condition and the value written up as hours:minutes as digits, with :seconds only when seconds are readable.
12:02
